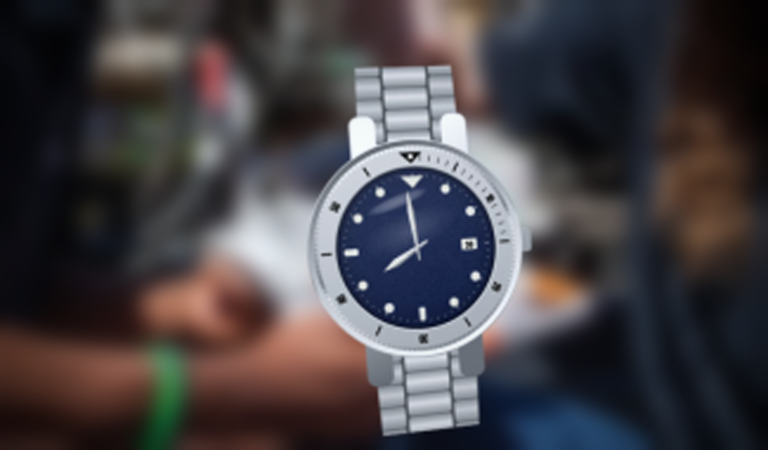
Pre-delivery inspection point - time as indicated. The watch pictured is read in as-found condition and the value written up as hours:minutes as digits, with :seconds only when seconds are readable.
7:59
